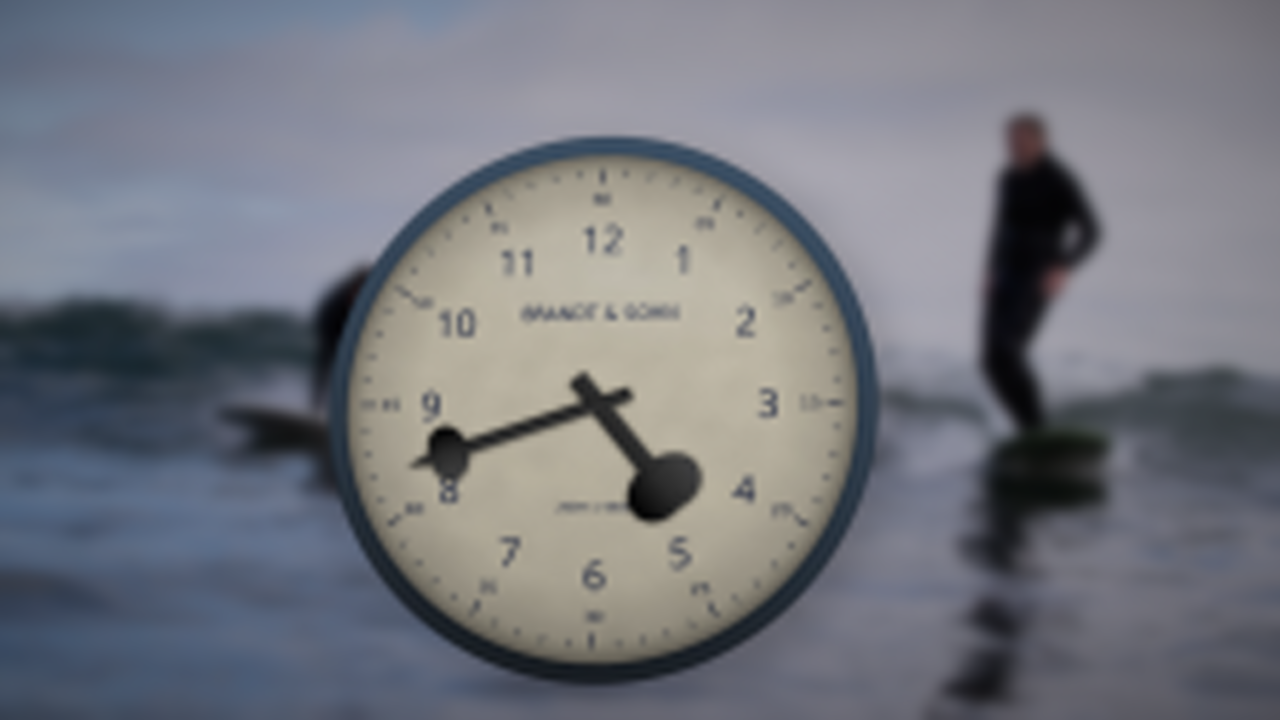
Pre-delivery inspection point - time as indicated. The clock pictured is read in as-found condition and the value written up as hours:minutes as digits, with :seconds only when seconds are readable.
4:42
